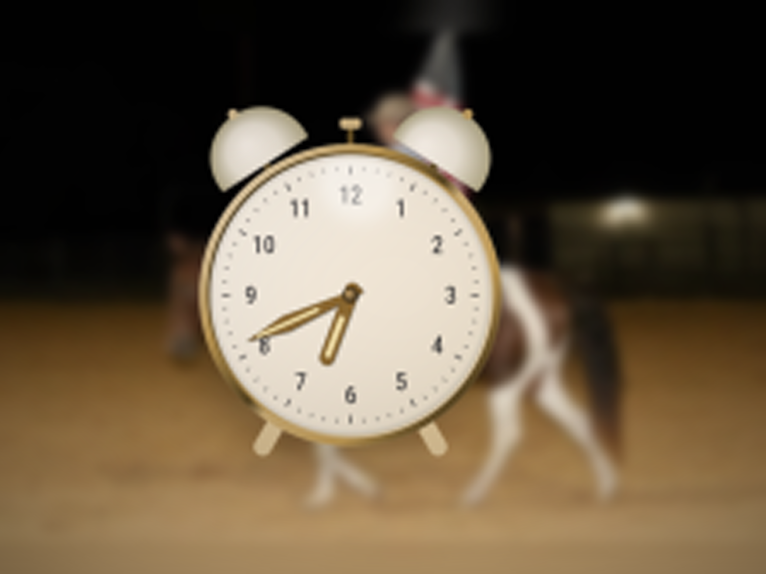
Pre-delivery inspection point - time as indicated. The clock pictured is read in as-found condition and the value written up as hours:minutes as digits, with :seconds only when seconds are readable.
6:41
